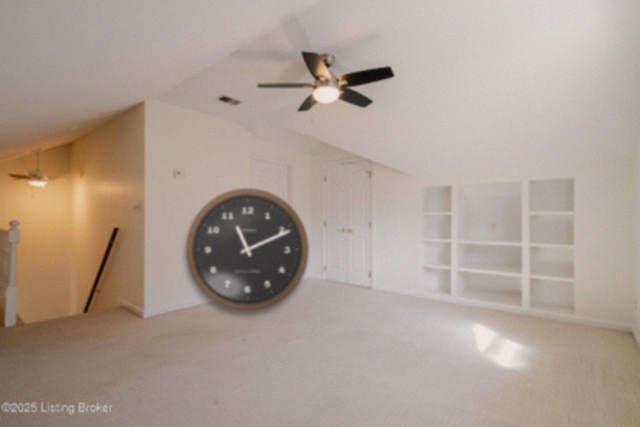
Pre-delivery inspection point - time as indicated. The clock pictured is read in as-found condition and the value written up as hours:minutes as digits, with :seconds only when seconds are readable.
11:11
